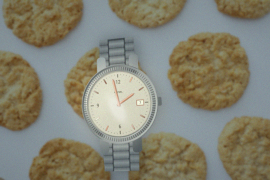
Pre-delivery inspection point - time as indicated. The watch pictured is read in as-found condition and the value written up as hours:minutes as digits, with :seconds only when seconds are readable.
1:58
